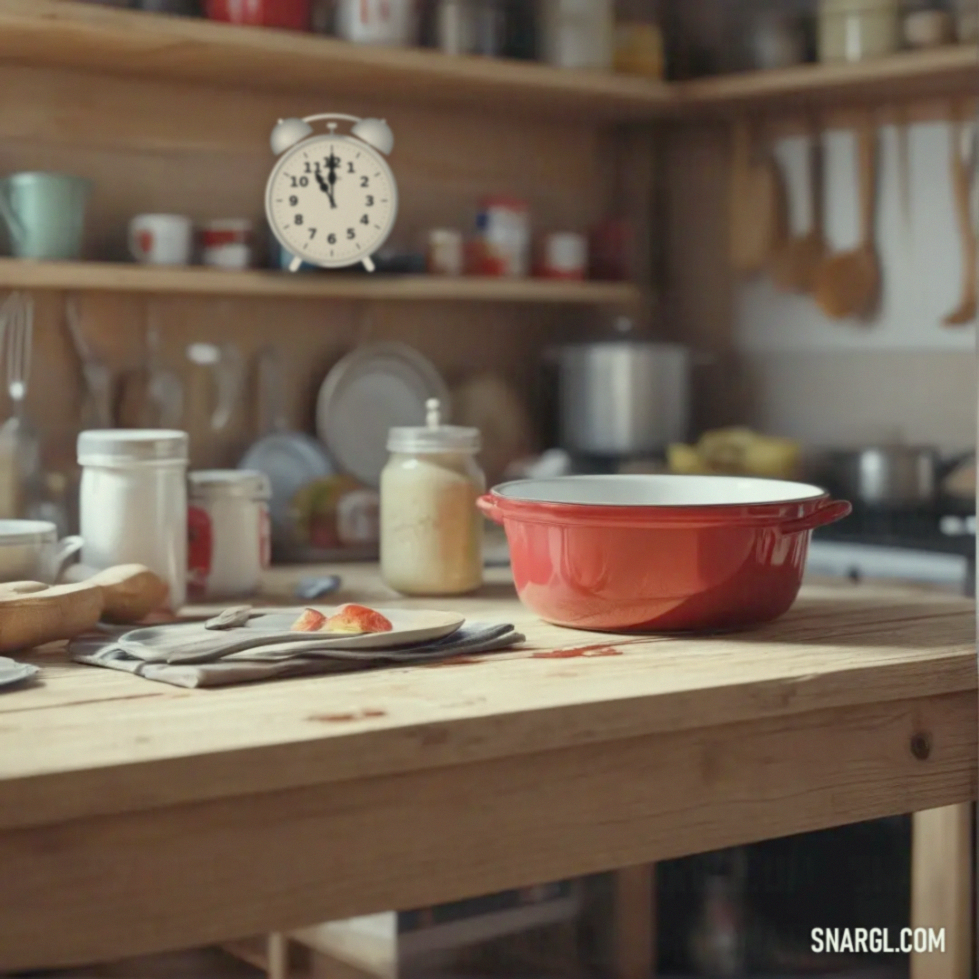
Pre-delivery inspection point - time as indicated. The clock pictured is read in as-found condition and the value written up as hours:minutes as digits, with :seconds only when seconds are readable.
11:00
